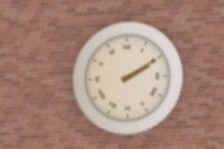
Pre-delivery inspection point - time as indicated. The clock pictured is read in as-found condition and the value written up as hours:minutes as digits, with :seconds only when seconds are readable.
2:10
